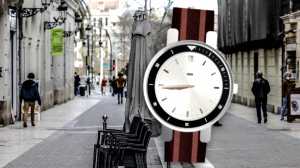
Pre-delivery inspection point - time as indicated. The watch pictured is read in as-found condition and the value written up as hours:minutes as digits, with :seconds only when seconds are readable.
8:44
